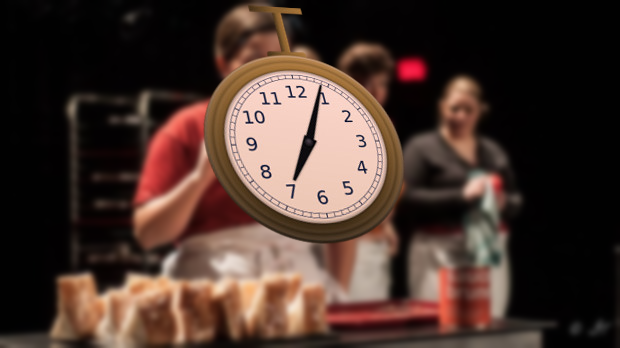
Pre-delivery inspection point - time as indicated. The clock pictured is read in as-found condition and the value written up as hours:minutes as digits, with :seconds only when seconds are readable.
7:04
